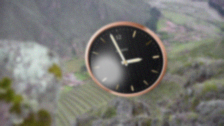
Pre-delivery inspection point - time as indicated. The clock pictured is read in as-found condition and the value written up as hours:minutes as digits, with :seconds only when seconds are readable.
2:58
